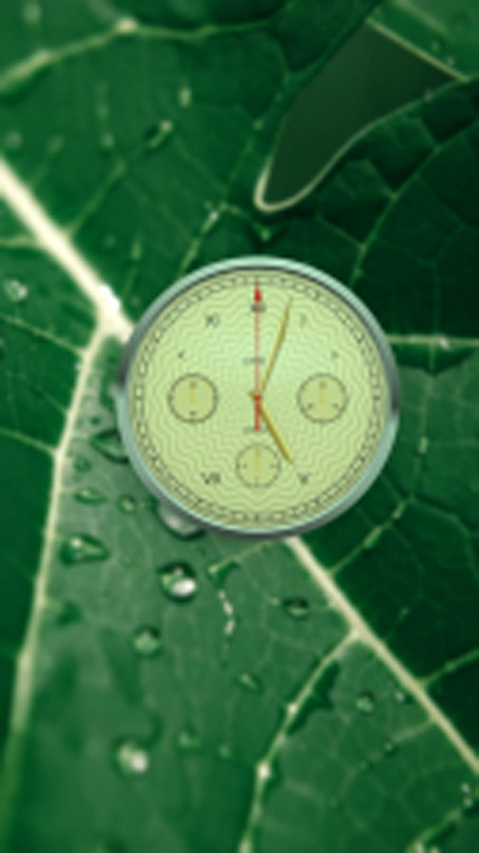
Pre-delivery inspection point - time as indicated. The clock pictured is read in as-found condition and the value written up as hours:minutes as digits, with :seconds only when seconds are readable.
5:03
